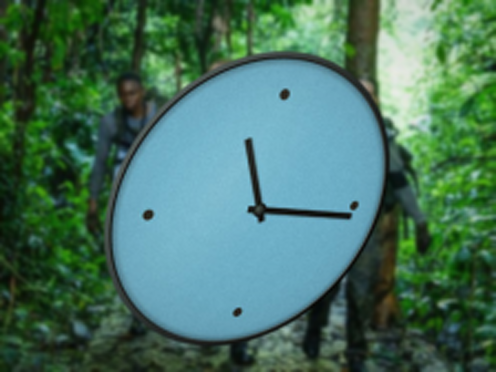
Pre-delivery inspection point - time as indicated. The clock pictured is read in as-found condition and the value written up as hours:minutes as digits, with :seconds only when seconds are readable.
11:16
